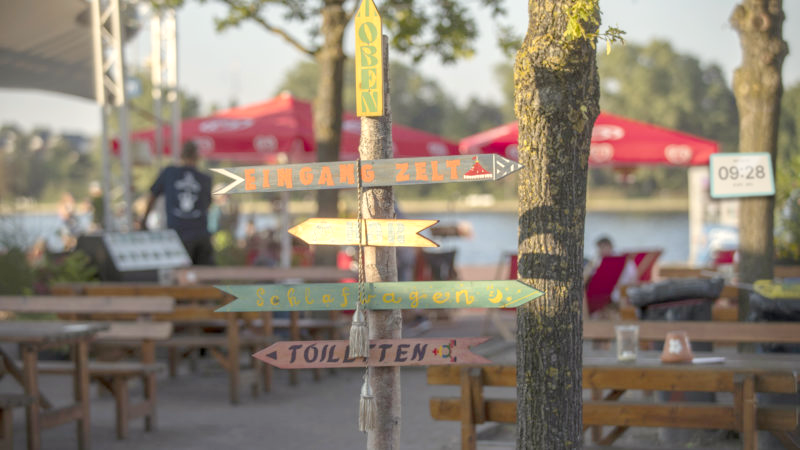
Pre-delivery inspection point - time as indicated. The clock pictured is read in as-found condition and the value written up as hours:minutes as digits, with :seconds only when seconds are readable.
9:28
